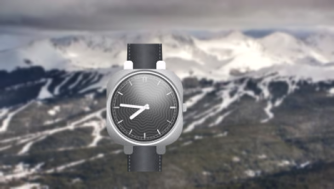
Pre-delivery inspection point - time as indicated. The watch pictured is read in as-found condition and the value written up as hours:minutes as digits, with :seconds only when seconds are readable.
7:46
